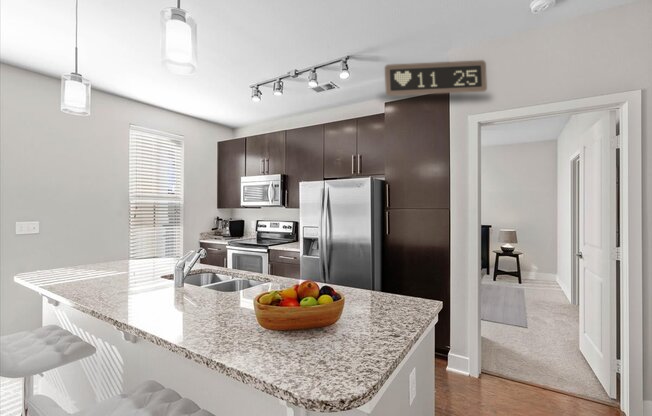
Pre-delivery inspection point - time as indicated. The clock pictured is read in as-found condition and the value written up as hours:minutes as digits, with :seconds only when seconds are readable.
11:25
